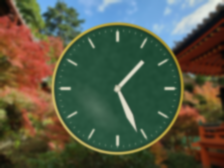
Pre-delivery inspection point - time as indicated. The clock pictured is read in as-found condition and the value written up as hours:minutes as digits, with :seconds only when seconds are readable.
1:26
